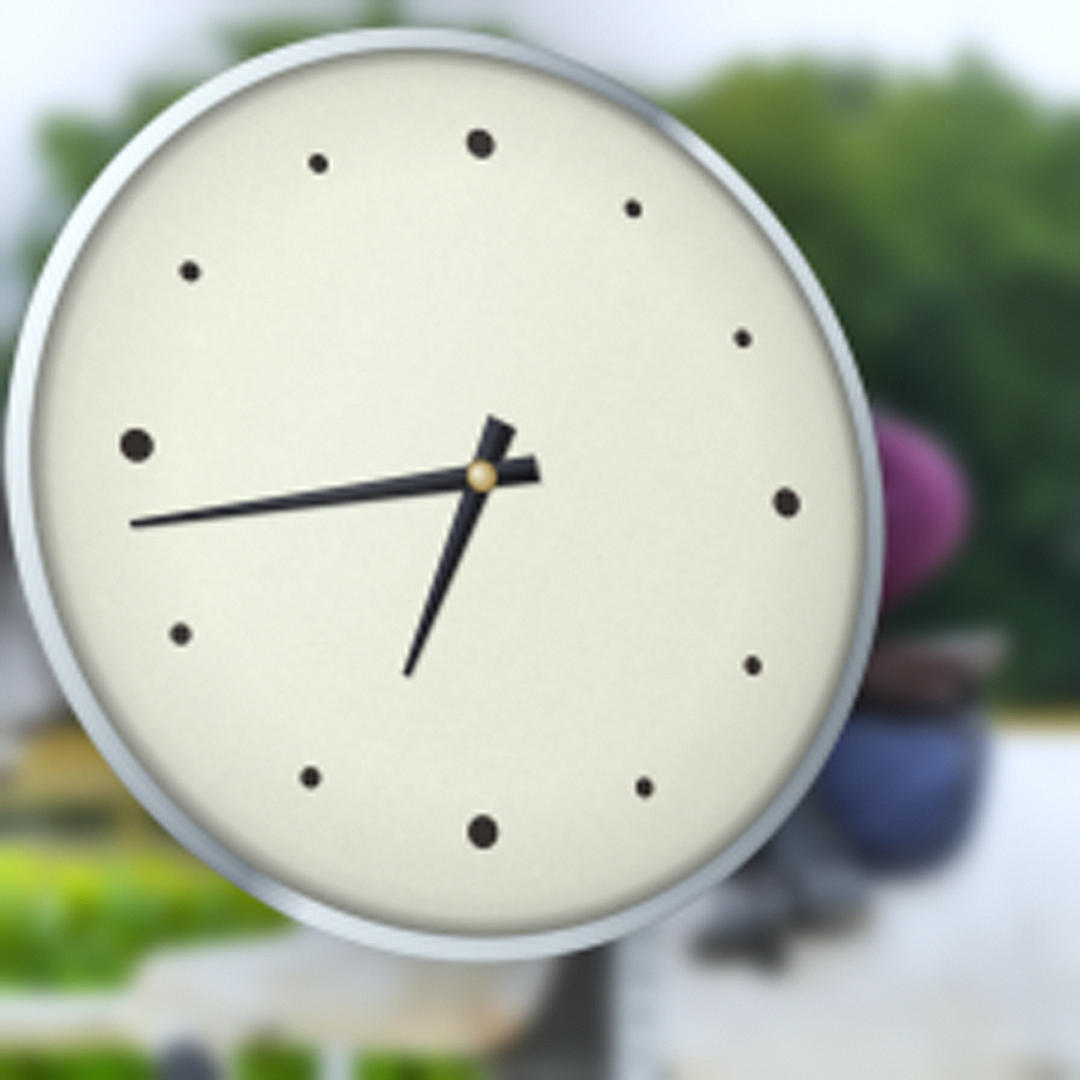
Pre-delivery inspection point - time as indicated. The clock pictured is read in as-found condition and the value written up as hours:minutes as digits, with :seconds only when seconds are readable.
6:43
